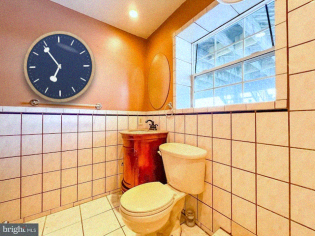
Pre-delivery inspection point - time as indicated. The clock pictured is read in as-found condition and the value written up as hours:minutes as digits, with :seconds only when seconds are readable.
6:54
